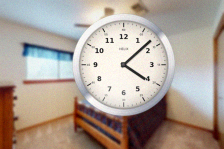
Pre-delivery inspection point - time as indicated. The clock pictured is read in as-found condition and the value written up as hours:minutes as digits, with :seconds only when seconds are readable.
4:08
